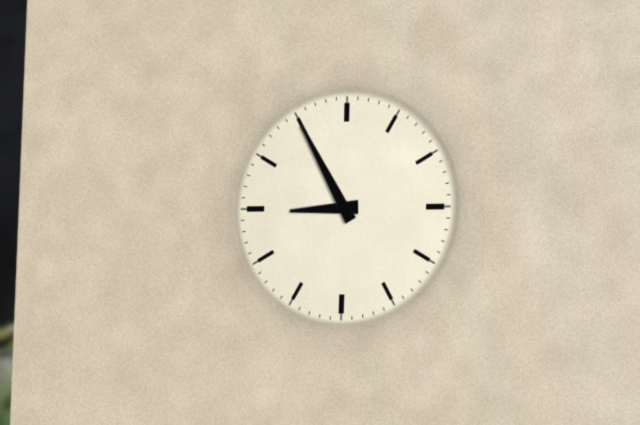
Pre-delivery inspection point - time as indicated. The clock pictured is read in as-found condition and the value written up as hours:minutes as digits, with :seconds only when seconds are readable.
8:55
